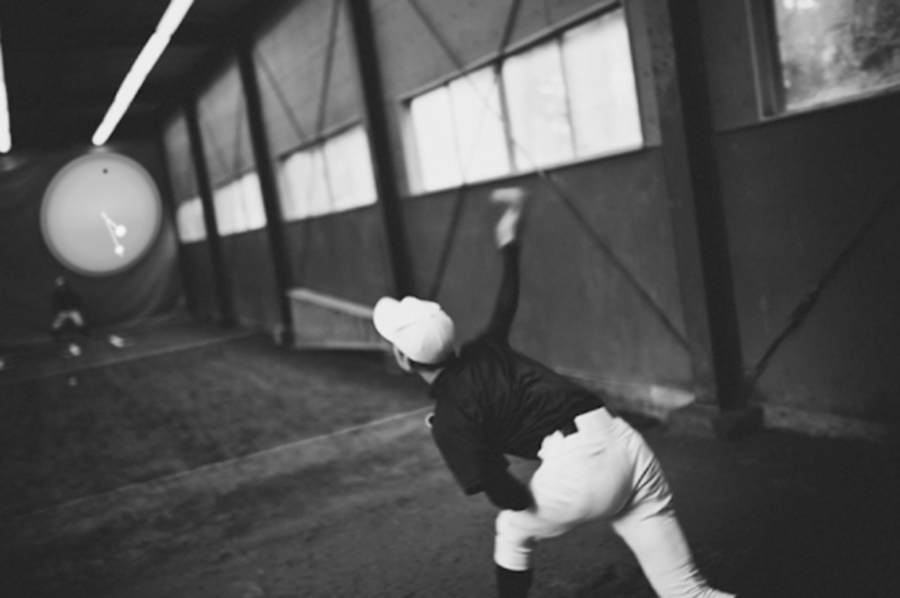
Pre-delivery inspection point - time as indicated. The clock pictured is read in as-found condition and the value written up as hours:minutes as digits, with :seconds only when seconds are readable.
4:26
